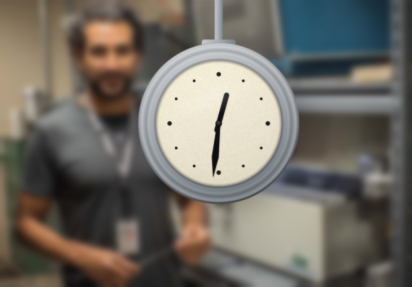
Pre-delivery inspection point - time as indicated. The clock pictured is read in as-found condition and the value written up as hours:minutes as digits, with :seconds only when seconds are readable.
12:31
